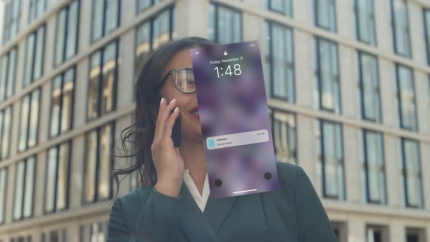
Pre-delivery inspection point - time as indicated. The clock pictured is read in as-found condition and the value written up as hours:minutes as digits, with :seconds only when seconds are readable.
1:48
